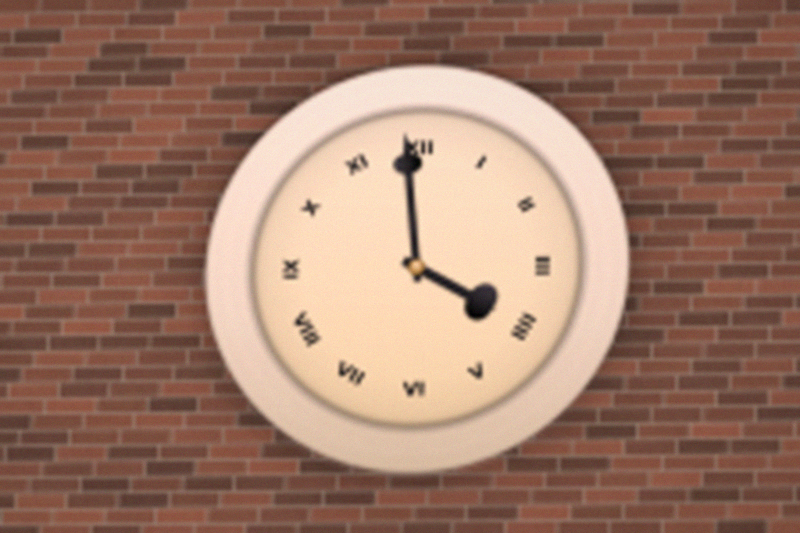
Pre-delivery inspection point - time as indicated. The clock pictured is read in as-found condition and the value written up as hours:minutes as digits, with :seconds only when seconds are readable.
3:59
